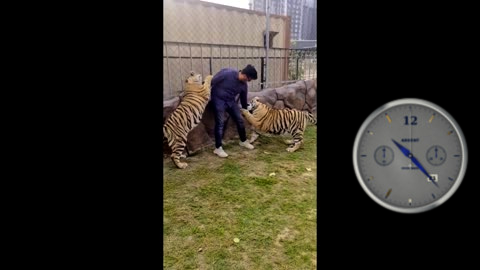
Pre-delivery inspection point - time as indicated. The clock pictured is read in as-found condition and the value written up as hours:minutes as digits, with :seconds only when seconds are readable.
10:23
